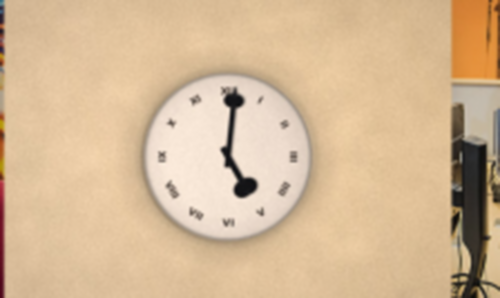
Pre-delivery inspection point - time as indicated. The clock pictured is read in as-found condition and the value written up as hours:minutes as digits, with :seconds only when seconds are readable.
5:01
